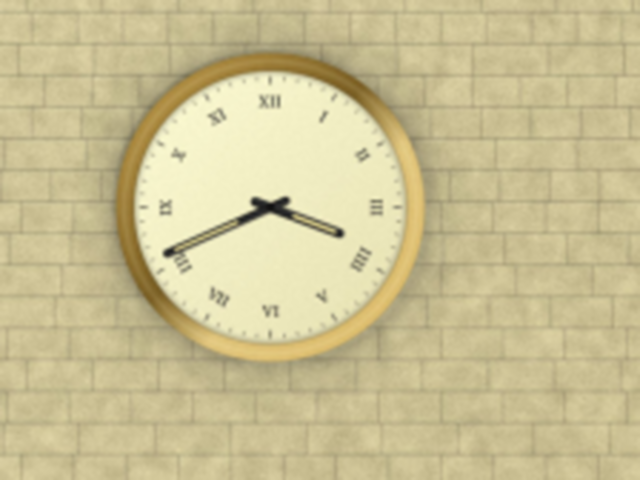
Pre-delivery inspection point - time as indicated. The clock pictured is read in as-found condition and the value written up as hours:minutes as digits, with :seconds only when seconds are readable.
3:41
